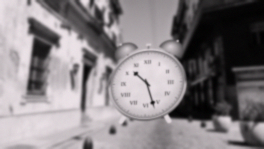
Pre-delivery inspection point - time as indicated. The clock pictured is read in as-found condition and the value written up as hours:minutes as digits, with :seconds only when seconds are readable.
10:27
